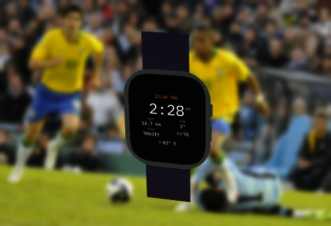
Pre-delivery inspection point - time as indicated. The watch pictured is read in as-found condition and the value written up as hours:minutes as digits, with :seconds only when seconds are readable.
2:28
